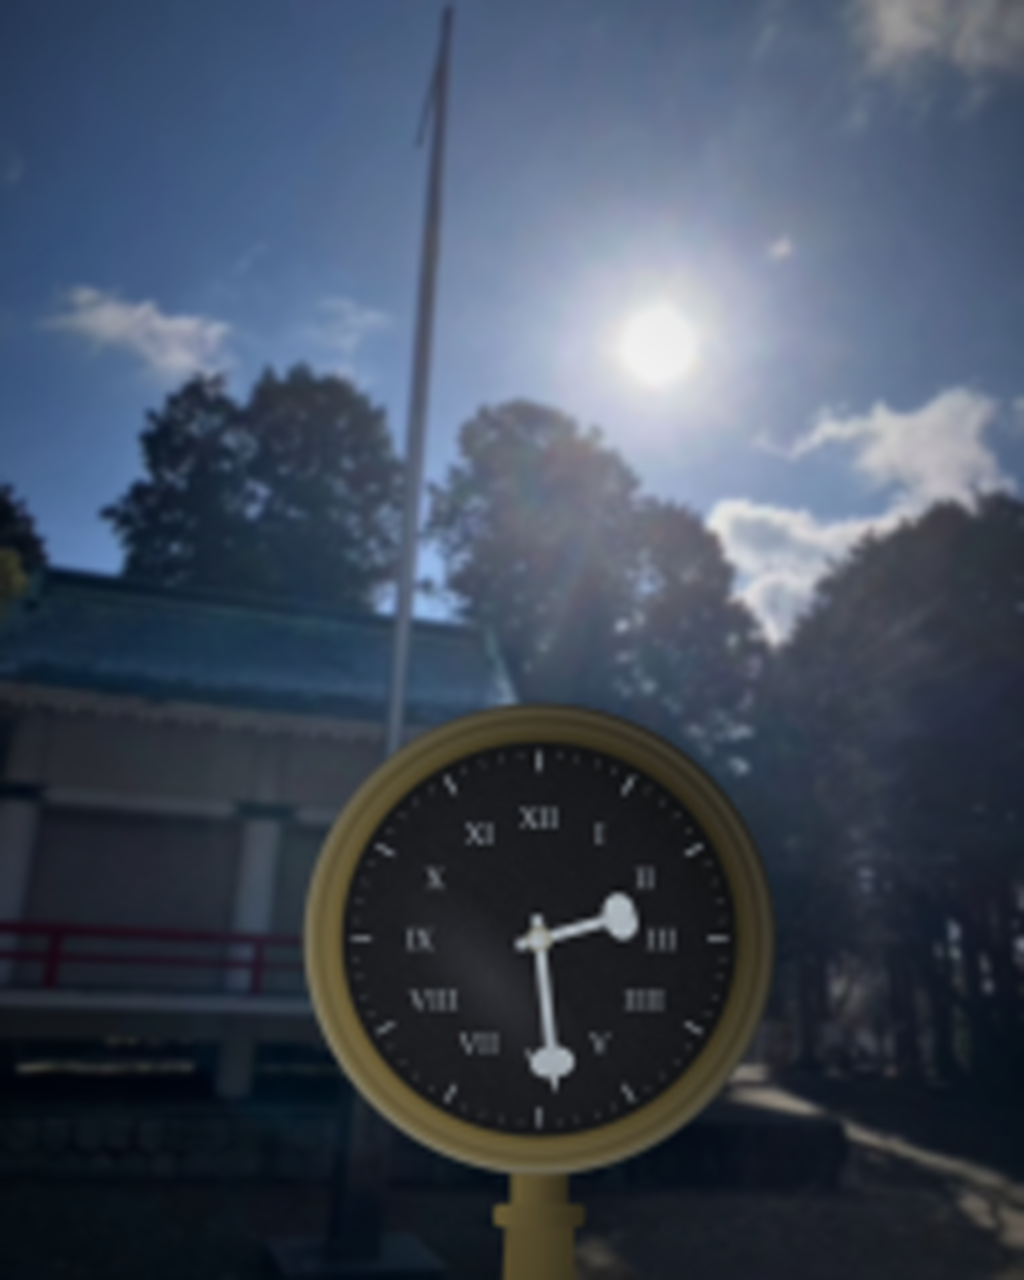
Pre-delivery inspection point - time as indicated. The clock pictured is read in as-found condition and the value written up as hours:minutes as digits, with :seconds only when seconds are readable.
2:29
